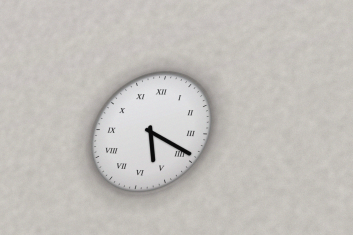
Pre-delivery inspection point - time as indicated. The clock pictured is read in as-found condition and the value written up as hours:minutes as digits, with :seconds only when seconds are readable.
5:19
